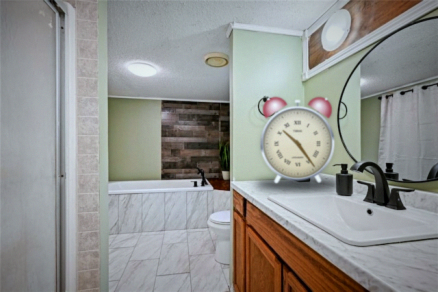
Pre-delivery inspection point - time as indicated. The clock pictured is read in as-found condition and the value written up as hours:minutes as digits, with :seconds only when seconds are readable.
10:24
